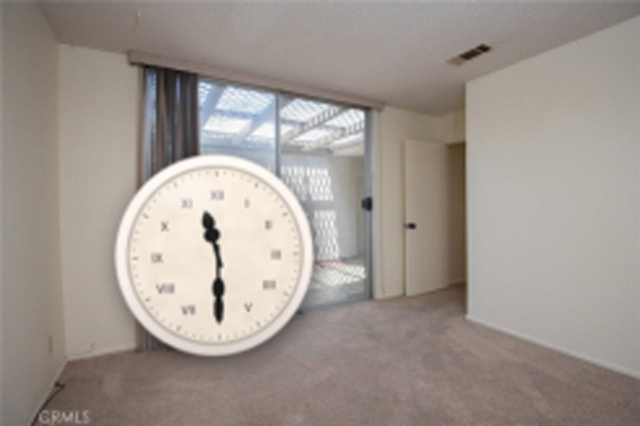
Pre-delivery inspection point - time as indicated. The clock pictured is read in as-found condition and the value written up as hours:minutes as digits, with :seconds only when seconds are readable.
11:30
